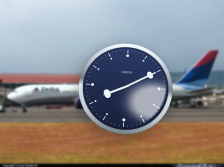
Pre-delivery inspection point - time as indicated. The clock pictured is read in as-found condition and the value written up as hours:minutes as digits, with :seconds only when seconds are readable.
8:10
